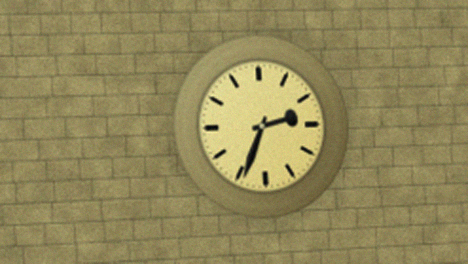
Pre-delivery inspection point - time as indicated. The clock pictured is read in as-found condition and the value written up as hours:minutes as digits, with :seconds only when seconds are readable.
2:34
